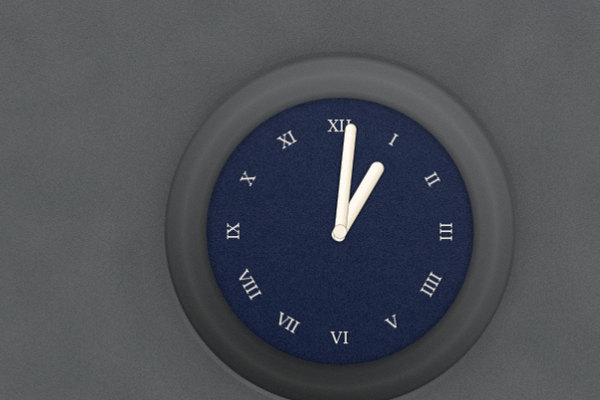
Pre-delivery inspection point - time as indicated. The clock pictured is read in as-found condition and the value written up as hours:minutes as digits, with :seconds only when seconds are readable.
1:01
